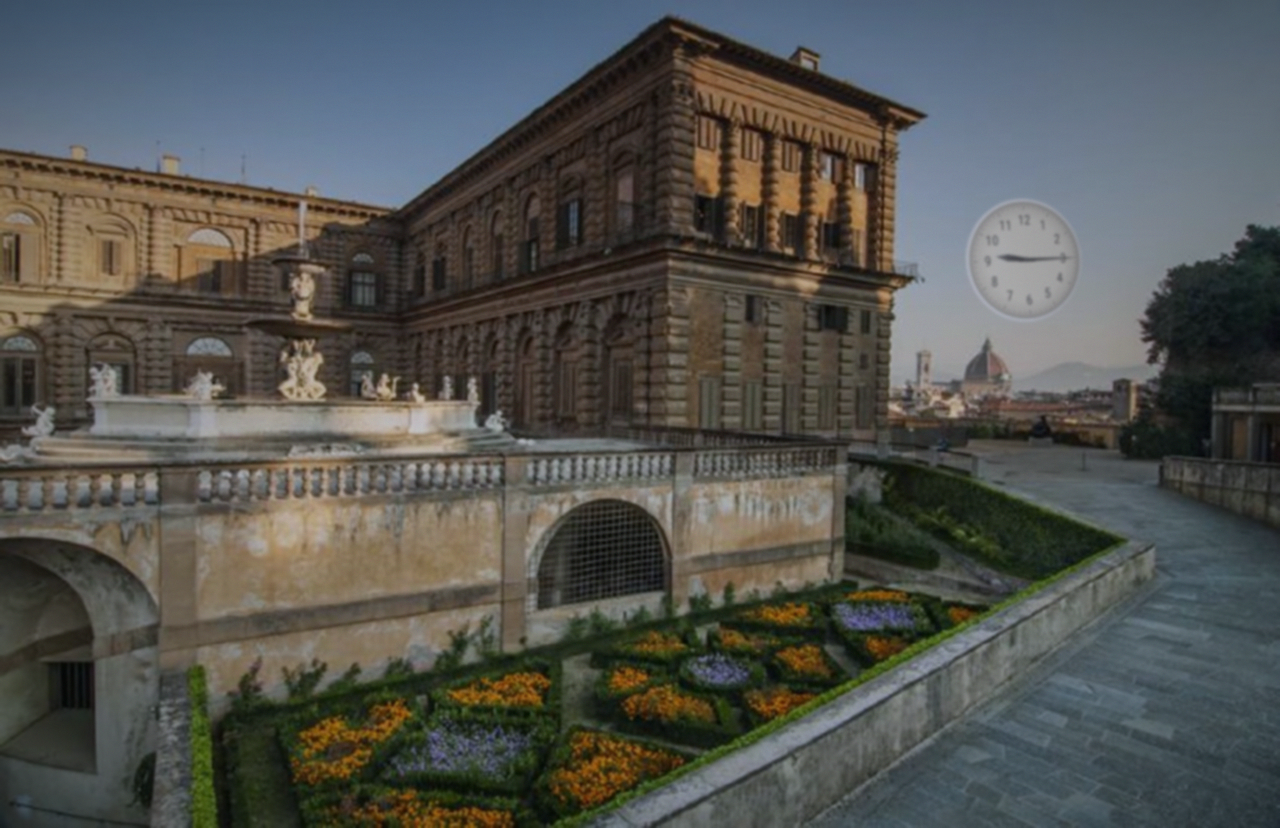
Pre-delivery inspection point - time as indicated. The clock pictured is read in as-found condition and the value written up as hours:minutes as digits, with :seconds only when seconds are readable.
9:15
